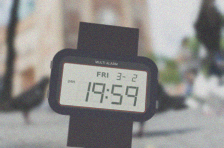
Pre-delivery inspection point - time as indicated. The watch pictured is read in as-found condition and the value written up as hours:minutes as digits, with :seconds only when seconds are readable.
19:59
